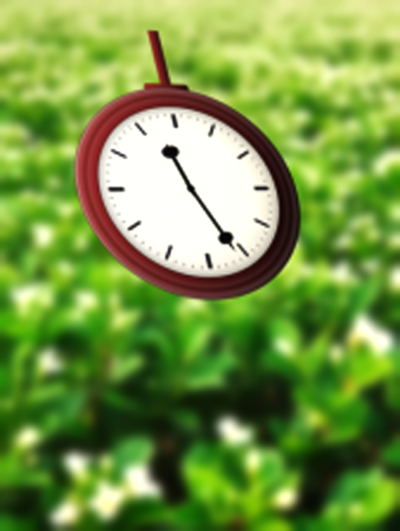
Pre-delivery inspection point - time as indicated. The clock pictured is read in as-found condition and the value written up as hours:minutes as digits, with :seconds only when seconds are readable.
11:26
